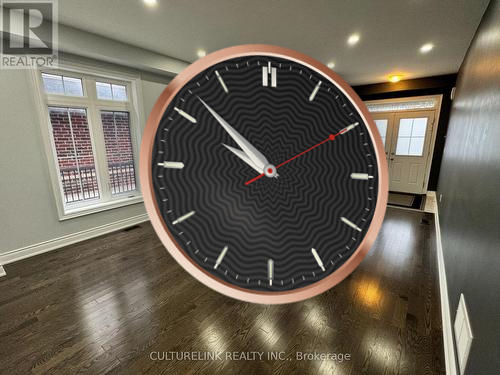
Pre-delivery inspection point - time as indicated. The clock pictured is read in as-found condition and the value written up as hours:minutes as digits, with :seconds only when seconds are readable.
9:52:10
